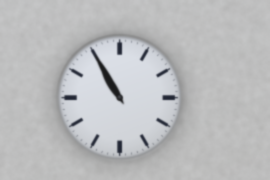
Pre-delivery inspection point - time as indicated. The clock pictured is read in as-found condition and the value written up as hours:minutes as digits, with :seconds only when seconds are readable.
10:55
